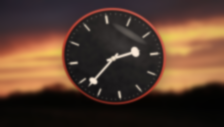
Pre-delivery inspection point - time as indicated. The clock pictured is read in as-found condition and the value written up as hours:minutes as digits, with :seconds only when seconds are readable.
2:38
